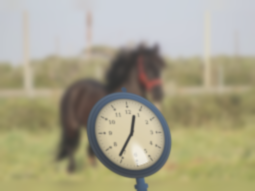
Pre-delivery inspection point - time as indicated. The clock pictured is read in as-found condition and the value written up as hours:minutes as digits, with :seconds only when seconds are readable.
12:36
